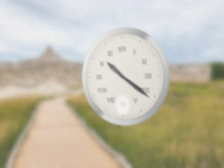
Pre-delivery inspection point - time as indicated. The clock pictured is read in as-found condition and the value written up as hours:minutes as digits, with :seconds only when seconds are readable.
10:21
